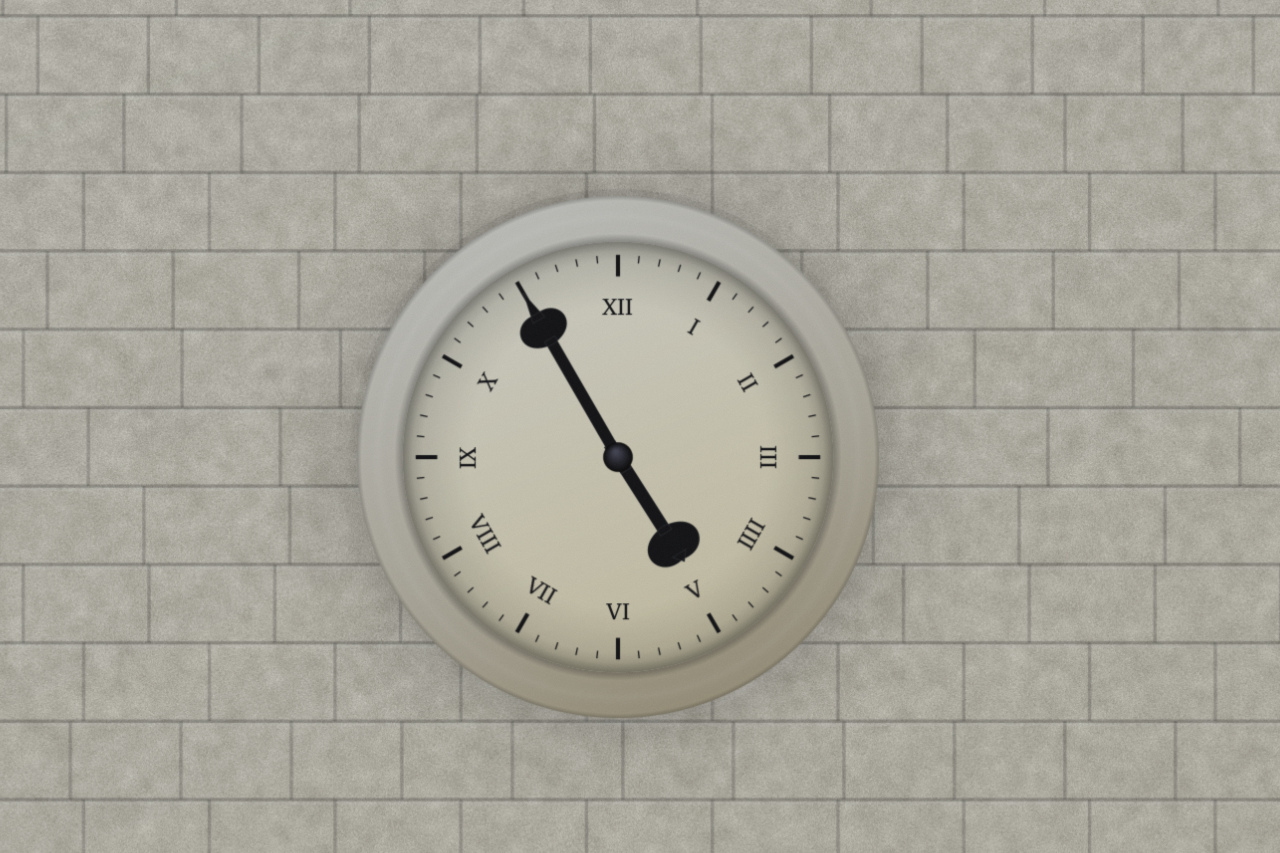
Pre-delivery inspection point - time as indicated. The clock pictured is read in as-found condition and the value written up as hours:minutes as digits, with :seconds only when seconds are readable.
4:55
